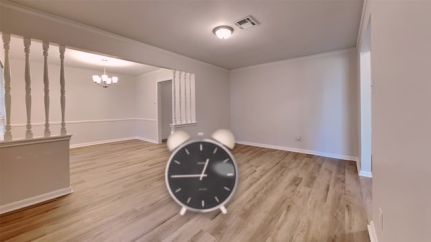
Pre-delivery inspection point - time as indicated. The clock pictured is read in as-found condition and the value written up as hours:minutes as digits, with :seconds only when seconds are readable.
12:45
